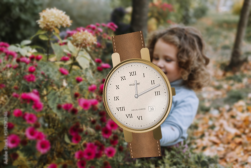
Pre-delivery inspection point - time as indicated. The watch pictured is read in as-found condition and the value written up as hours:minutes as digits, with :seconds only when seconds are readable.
12:12
